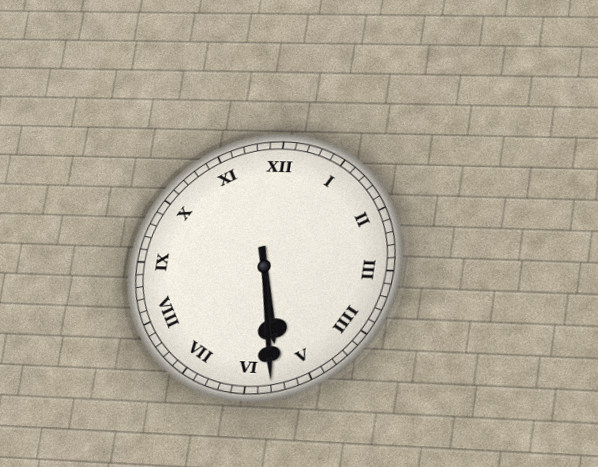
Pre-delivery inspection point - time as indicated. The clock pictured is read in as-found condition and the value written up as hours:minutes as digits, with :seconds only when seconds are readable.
5:28
